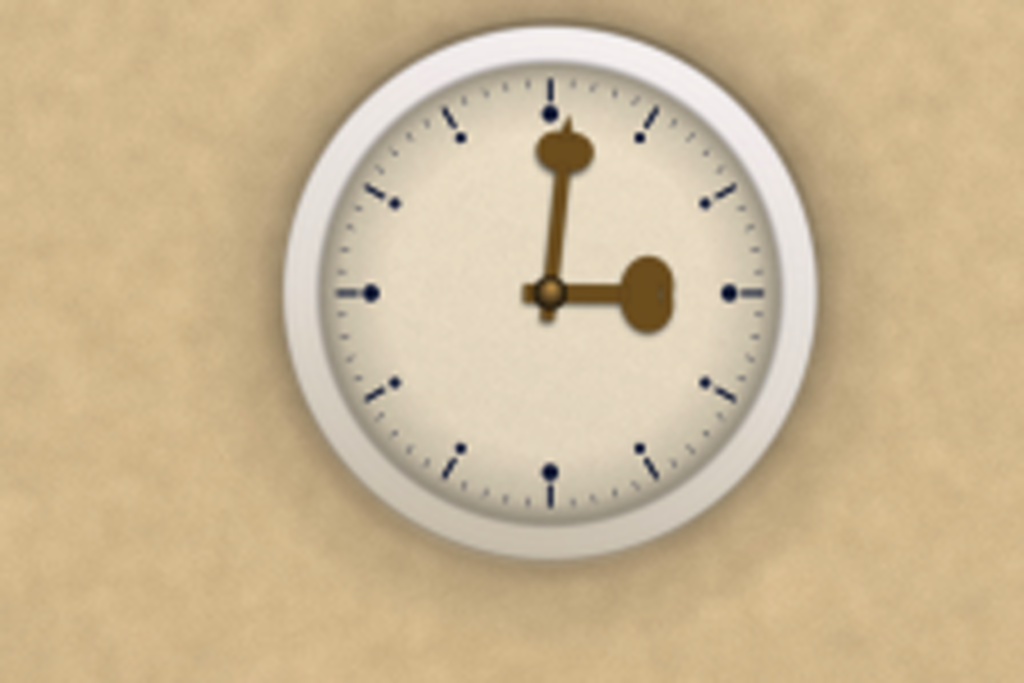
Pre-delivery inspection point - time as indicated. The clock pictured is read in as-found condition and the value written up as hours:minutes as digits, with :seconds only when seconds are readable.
3:01
